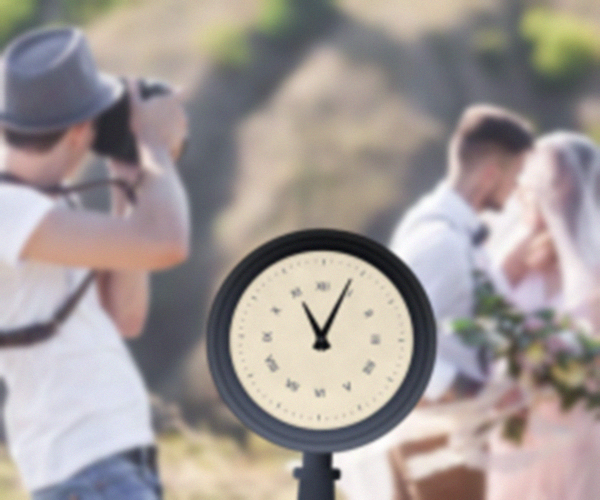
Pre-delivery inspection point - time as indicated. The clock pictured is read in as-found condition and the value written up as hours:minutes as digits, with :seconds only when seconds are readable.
11:04
